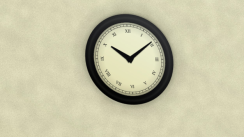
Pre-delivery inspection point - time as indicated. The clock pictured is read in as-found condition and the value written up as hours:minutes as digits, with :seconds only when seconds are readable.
10:09
